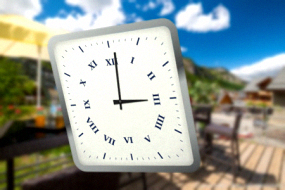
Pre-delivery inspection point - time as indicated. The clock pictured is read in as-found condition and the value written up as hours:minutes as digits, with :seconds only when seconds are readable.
3:01
